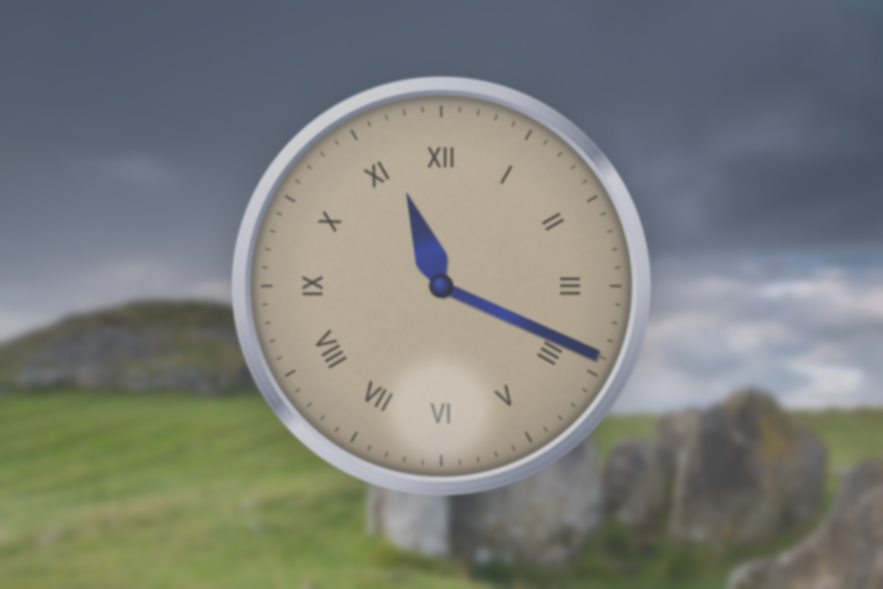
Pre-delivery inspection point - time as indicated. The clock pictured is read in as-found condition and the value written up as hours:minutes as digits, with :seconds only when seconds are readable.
11:19
